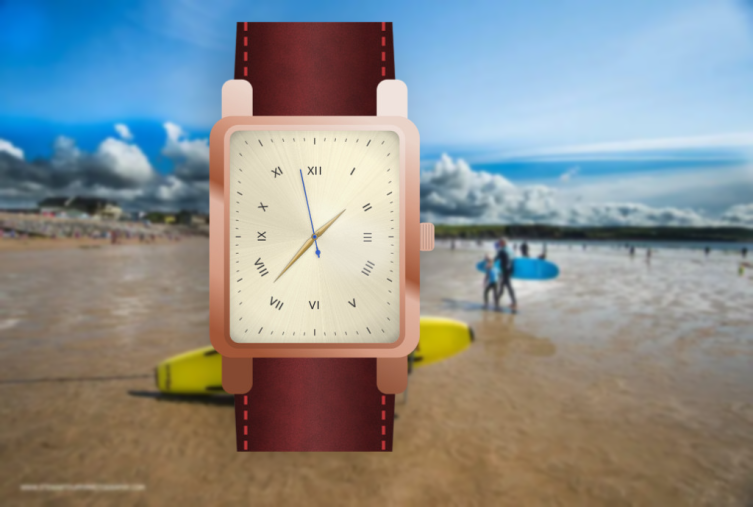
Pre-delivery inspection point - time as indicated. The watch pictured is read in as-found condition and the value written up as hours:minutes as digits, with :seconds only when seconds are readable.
1:36:58
